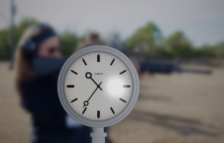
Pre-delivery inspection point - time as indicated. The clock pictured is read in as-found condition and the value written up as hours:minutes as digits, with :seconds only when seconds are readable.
10:36
